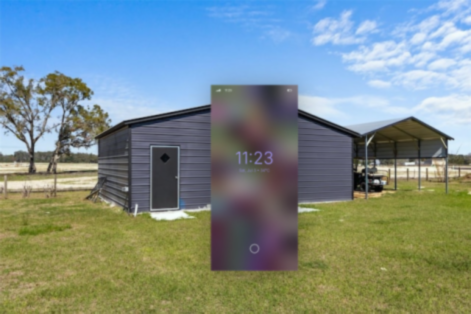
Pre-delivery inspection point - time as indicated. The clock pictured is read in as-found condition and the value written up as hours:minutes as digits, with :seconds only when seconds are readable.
11:23
